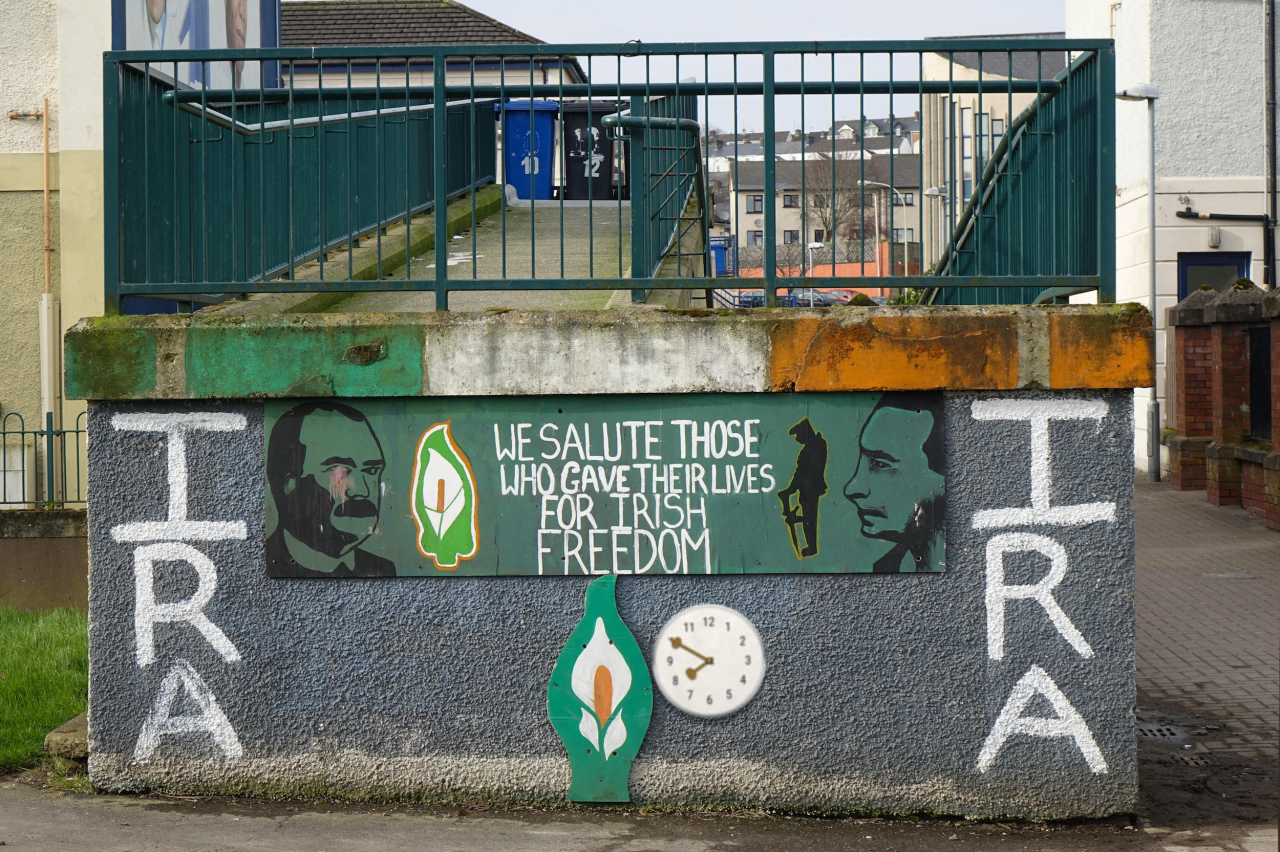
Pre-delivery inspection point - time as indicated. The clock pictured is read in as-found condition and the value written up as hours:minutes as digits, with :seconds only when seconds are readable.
7:50
